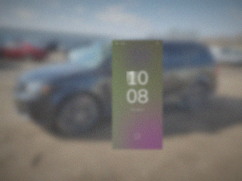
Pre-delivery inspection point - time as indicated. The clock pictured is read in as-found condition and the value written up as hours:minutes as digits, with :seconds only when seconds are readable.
10:08
